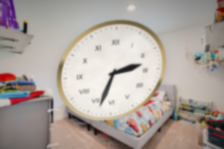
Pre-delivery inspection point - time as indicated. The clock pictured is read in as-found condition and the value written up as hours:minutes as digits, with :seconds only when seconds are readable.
2:33
